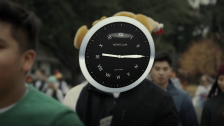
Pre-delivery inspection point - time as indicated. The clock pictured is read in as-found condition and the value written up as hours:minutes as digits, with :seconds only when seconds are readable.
9:15
